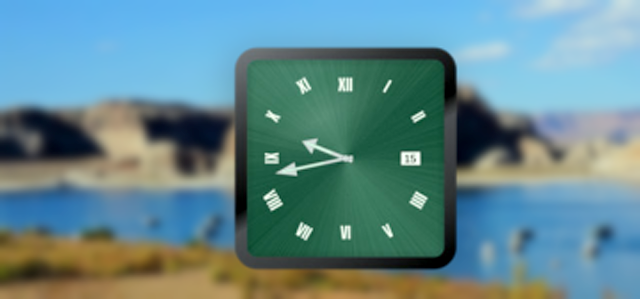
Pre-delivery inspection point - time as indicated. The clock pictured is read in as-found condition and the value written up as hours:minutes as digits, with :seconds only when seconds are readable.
9:43
